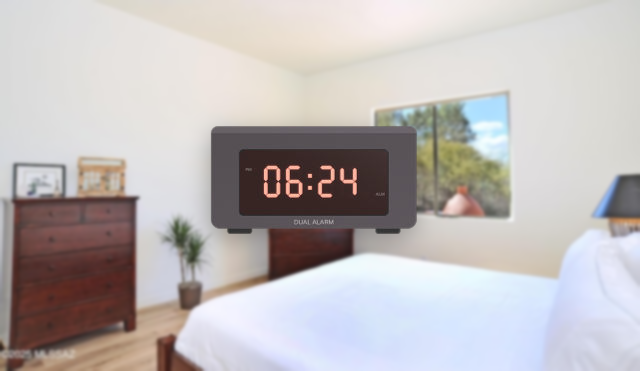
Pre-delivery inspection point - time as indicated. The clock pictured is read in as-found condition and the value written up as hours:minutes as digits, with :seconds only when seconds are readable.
6:24
